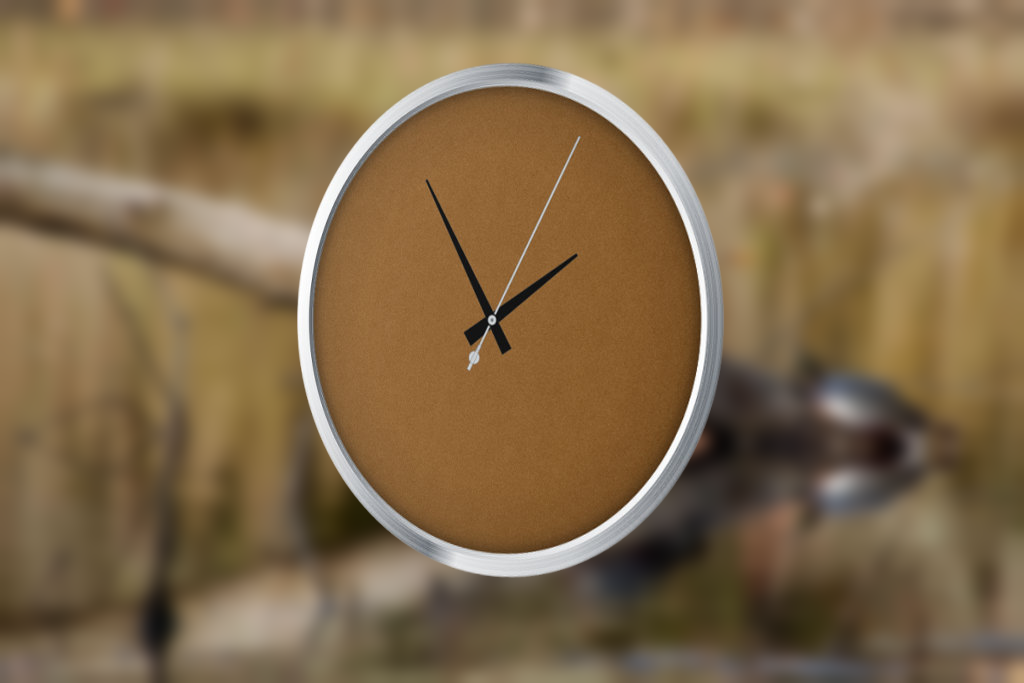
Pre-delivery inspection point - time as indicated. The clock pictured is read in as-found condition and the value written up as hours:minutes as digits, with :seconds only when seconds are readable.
1:55:05
